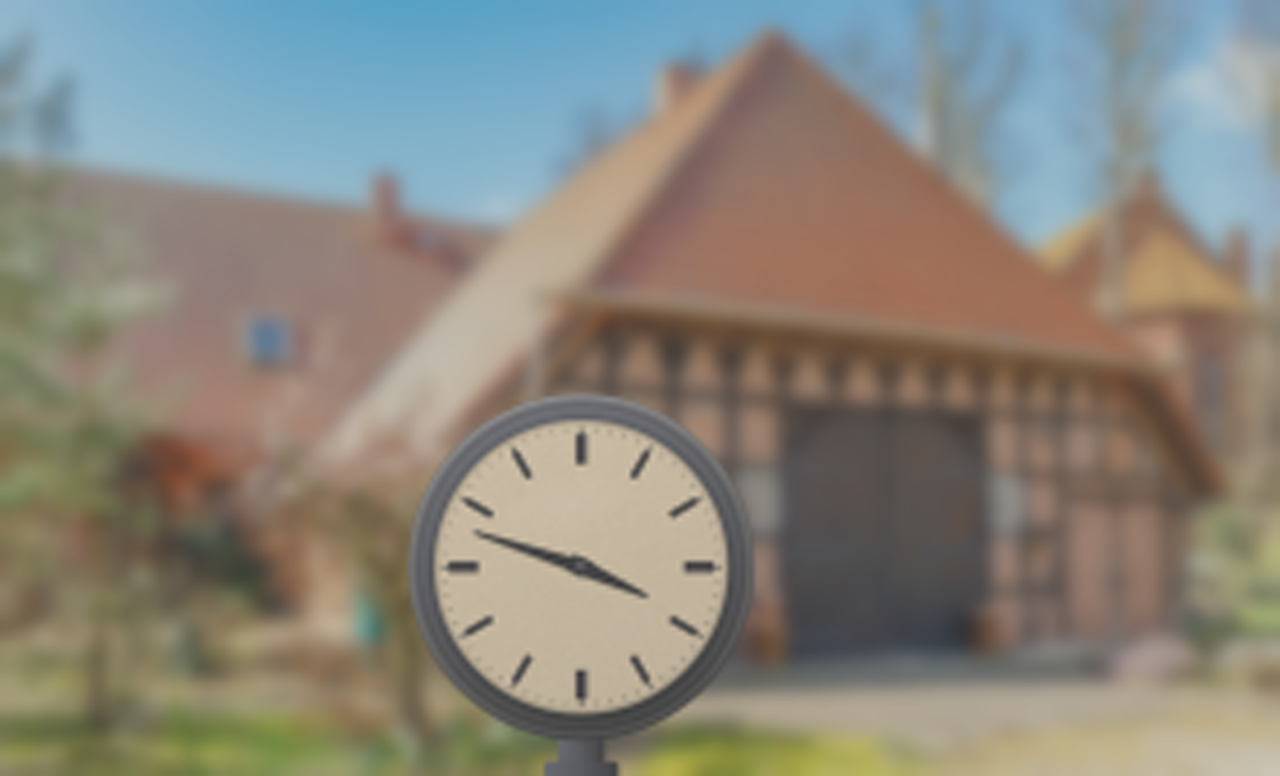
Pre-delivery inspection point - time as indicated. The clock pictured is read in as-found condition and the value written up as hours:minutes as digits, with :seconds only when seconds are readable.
3:48
